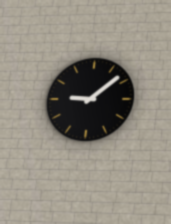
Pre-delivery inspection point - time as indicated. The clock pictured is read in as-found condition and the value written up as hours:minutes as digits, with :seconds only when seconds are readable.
9:08
